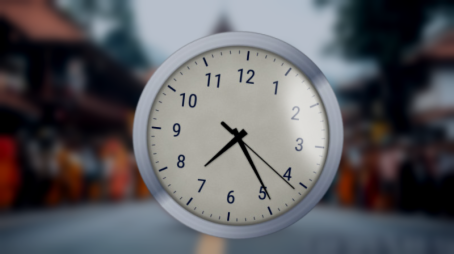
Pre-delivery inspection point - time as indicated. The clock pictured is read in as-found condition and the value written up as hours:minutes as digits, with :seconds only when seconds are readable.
7:24:21
